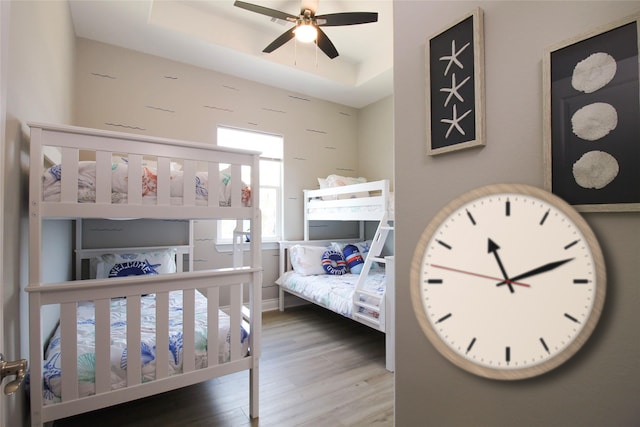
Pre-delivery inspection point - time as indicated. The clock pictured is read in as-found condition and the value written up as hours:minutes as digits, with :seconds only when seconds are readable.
11:11:47
